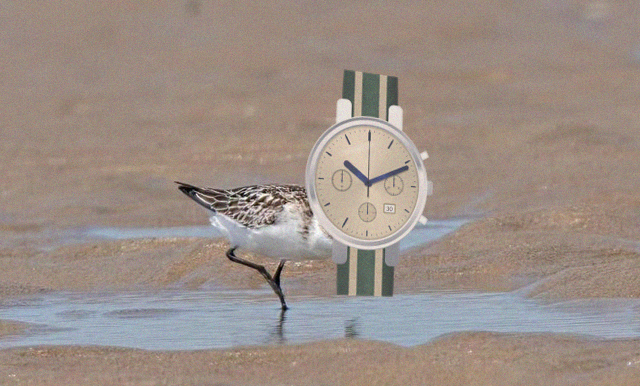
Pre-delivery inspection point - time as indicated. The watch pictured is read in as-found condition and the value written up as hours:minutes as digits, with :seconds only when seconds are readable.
10:11
